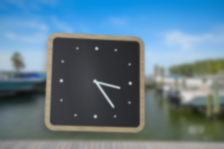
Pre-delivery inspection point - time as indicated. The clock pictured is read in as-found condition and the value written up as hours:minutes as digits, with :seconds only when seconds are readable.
3:24
